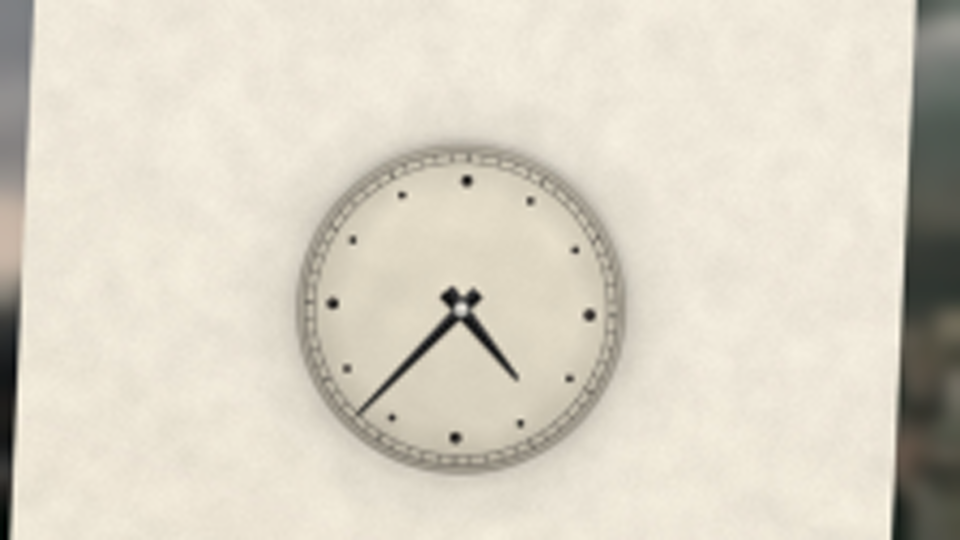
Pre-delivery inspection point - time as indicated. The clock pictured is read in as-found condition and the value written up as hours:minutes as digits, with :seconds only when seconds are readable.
4:37
